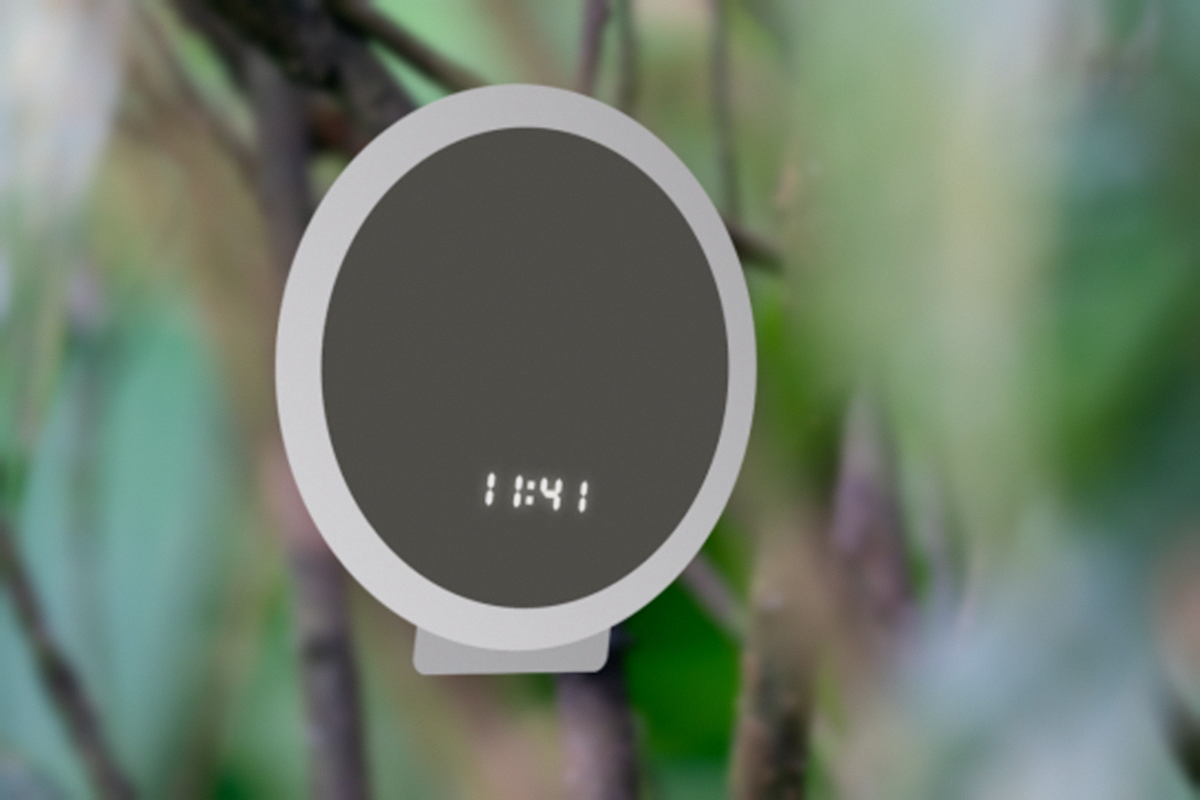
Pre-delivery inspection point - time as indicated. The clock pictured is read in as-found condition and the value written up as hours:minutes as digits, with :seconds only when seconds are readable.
11:41
